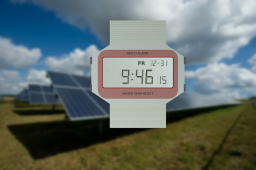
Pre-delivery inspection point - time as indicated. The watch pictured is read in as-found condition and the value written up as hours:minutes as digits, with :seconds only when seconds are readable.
9:46:15
